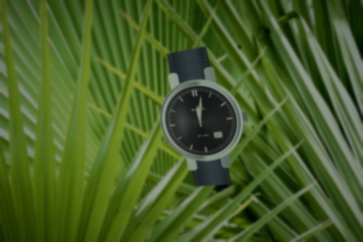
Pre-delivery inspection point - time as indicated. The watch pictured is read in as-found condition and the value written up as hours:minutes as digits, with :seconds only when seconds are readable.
12:02
